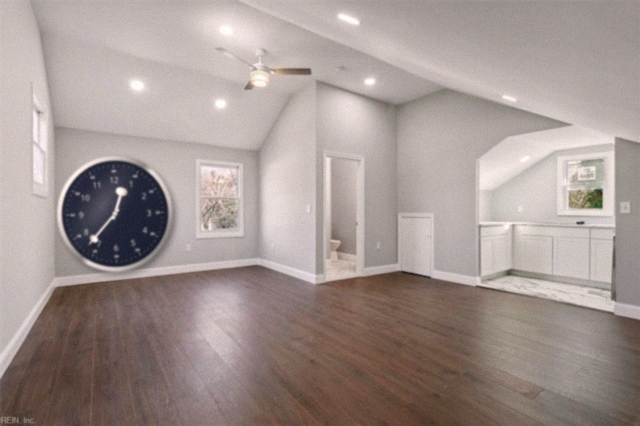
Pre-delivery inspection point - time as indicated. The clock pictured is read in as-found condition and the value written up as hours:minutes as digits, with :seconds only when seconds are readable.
12:37
